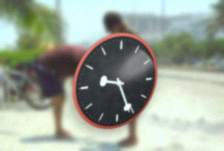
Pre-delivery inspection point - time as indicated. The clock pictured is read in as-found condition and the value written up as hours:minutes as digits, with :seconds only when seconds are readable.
9:26
